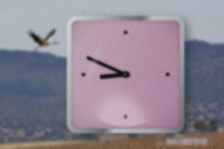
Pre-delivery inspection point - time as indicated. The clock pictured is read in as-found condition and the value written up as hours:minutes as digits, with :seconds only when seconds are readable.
8:49
